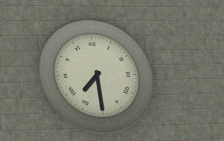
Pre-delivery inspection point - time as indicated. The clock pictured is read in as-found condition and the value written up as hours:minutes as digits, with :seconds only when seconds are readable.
7:30
